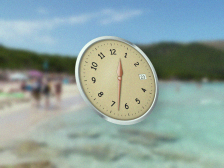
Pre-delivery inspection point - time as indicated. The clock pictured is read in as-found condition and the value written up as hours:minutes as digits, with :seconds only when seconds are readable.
12:33
